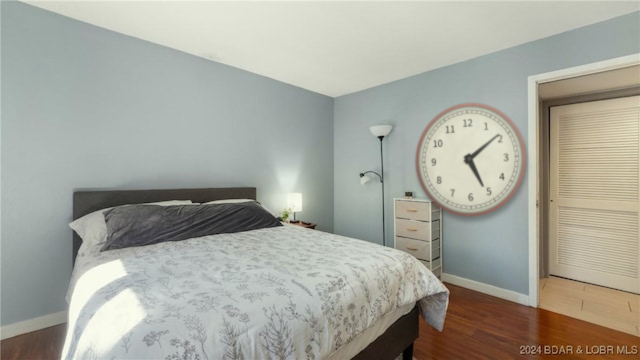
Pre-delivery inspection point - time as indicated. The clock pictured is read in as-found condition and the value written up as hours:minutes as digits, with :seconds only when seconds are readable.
5:09
